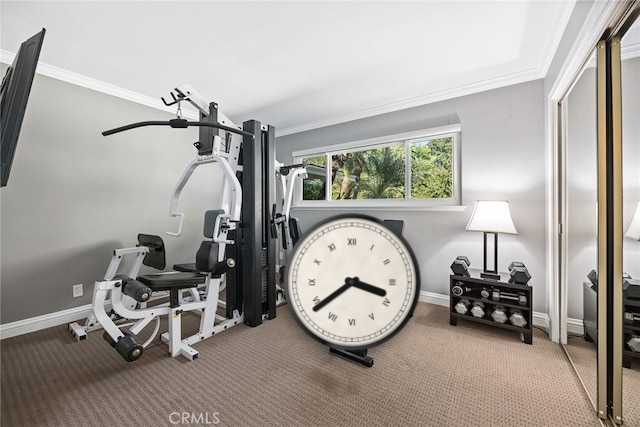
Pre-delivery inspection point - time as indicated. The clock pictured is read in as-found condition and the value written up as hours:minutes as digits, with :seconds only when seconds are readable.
3:39
